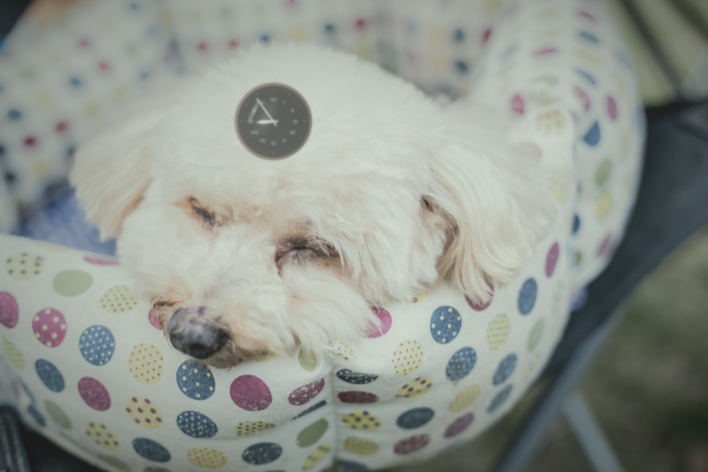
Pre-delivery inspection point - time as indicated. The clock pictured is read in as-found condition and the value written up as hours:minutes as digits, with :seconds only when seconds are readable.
8:54
